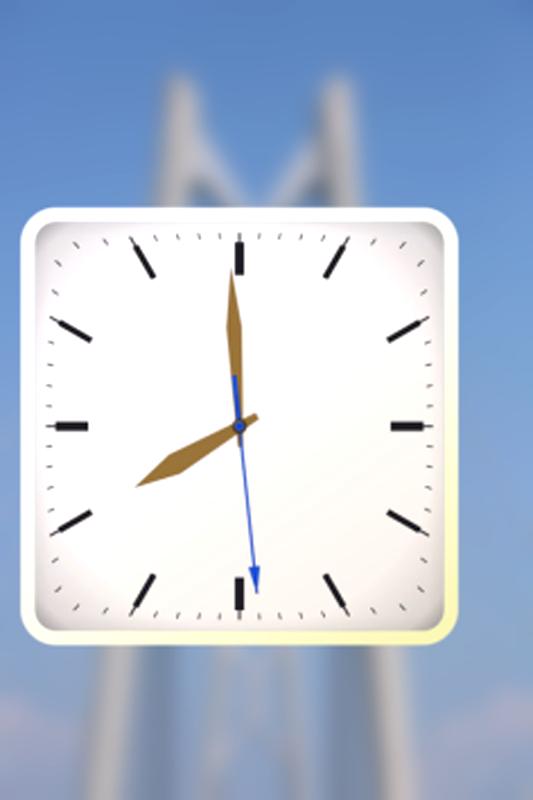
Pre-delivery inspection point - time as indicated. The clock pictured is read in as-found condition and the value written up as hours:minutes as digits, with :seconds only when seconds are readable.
7:59:29
